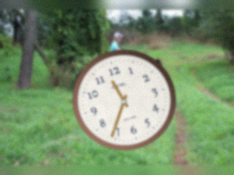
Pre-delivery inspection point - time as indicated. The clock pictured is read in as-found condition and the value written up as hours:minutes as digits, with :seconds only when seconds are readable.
11:36
